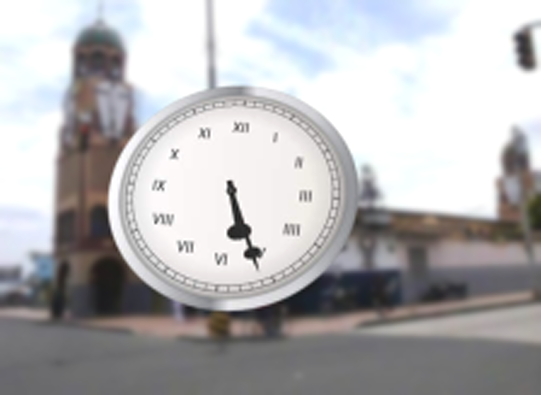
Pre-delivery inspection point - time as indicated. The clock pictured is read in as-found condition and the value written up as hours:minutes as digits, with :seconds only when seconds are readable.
5:26
